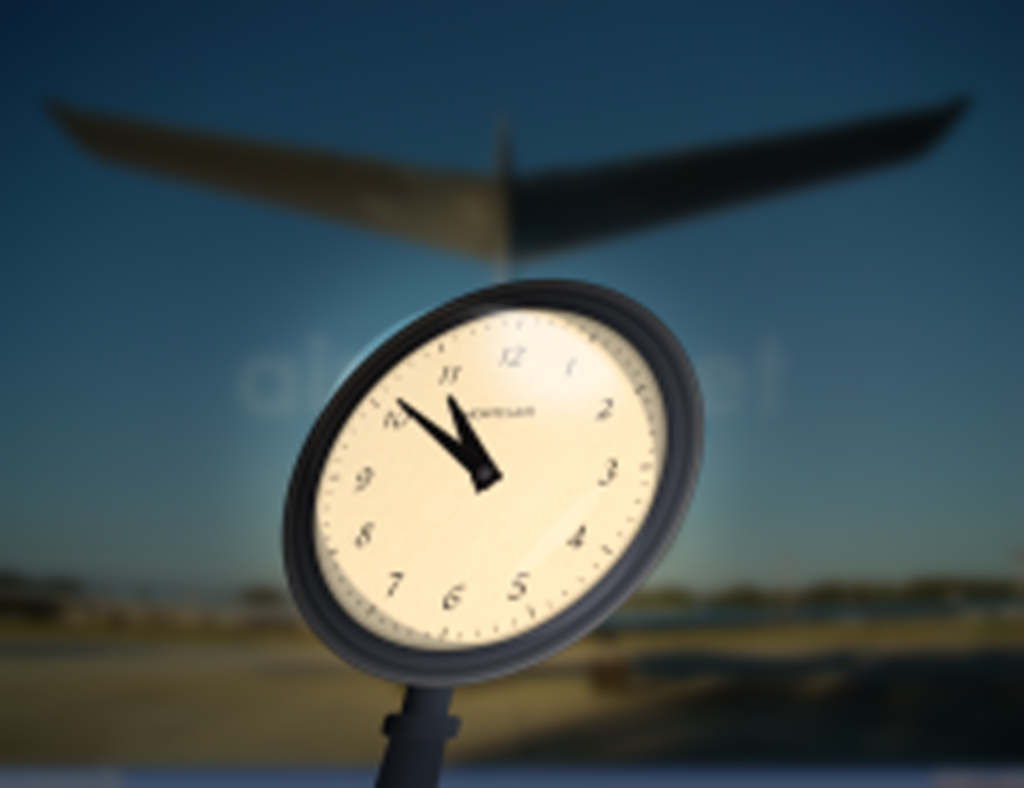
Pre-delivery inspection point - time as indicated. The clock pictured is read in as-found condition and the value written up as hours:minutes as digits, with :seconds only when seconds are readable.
10:51
